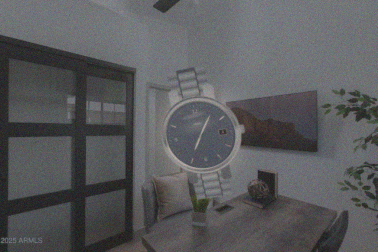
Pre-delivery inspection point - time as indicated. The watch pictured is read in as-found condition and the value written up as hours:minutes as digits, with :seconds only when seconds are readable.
7:06
